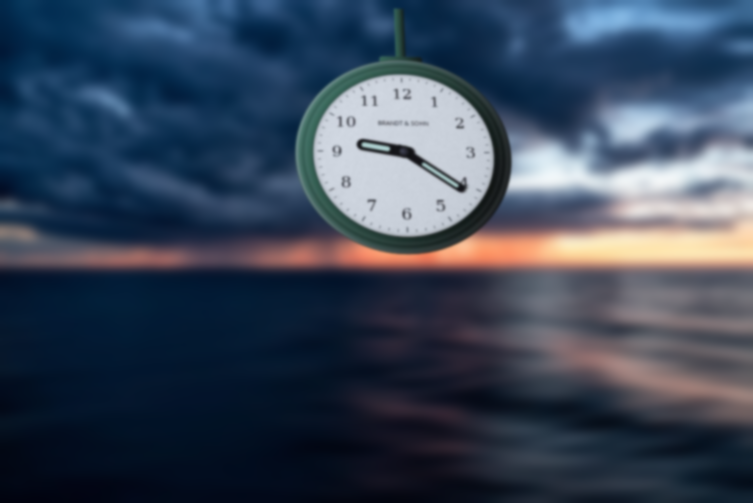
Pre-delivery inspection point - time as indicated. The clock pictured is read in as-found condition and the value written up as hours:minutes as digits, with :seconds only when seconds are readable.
9:21
